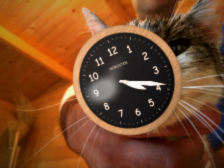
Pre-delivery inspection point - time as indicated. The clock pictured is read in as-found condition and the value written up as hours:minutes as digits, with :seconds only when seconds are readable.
4:19
